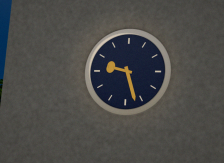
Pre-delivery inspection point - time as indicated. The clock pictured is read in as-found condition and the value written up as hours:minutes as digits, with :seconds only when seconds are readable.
9:27
